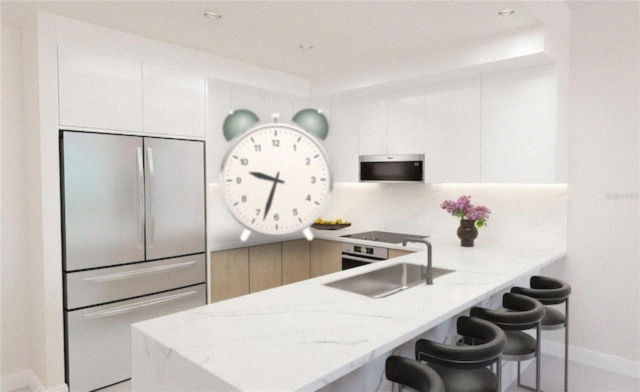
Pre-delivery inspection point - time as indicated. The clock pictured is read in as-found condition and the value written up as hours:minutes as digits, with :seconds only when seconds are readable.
9:33
